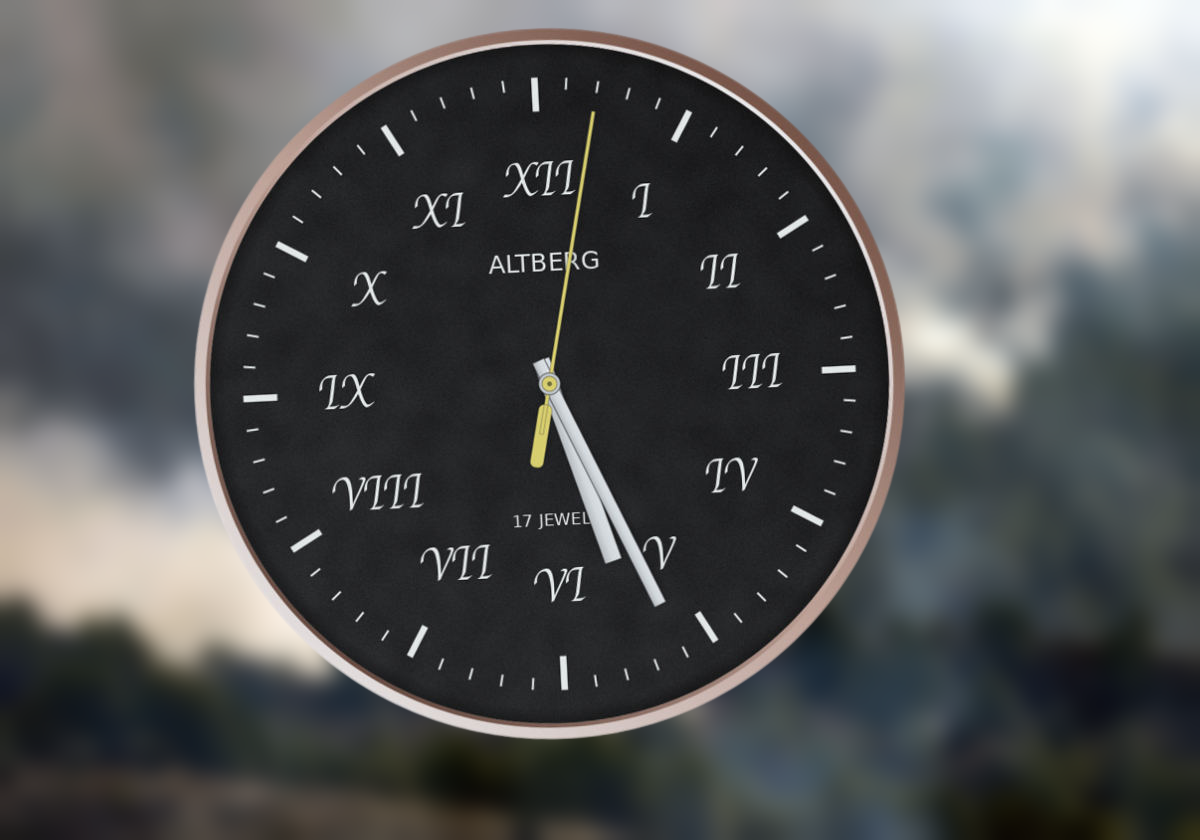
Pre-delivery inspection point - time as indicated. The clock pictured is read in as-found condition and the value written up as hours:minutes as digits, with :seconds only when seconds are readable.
5:26:02
